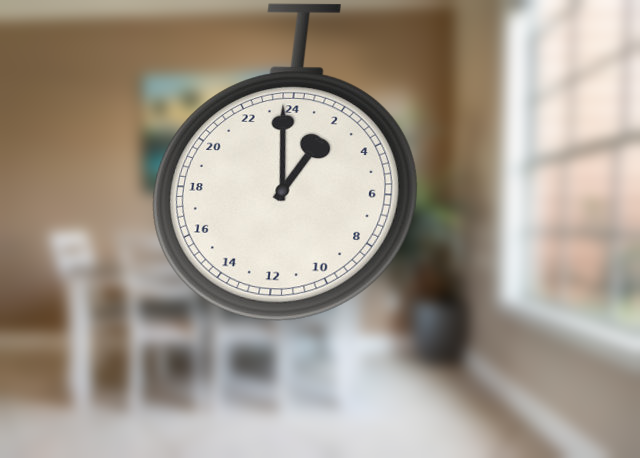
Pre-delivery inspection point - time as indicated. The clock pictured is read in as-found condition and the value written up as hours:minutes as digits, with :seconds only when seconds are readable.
1:59
